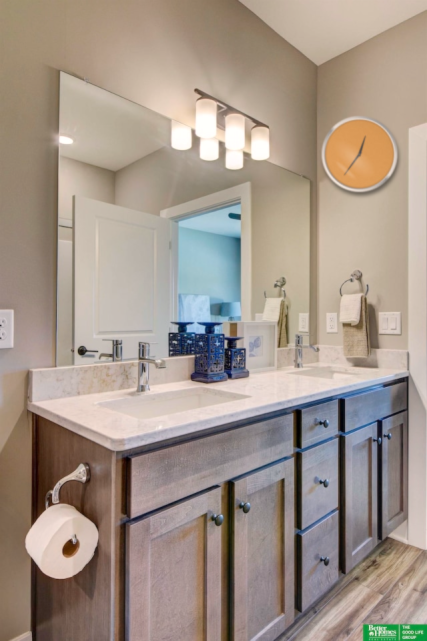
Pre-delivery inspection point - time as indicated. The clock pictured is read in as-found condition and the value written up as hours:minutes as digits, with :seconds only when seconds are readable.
12:36
